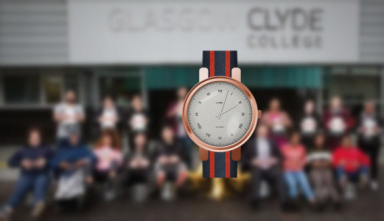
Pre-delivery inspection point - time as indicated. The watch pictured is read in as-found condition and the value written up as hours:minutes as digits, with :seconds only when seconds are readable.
2:03
